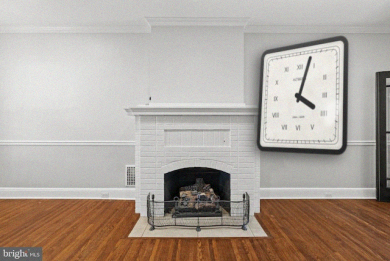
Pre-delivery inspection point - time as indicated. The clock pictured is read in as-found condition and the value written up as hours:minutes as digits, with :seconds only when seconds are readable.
4:03
